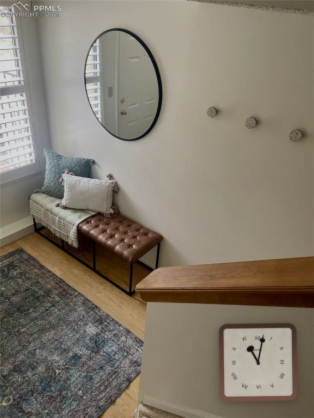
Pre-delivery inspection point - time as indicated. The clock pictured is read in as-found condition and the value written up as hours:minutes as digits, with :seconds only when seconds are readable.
11:02
